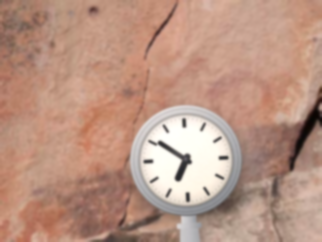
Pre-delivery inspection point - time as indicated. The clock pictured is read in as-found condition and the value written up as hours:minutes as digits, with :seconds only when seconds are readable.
6:51
